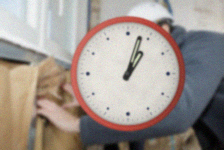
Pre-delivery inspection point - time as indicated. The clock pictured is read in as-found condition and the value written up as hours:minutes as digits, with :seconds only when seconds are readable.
1:03
